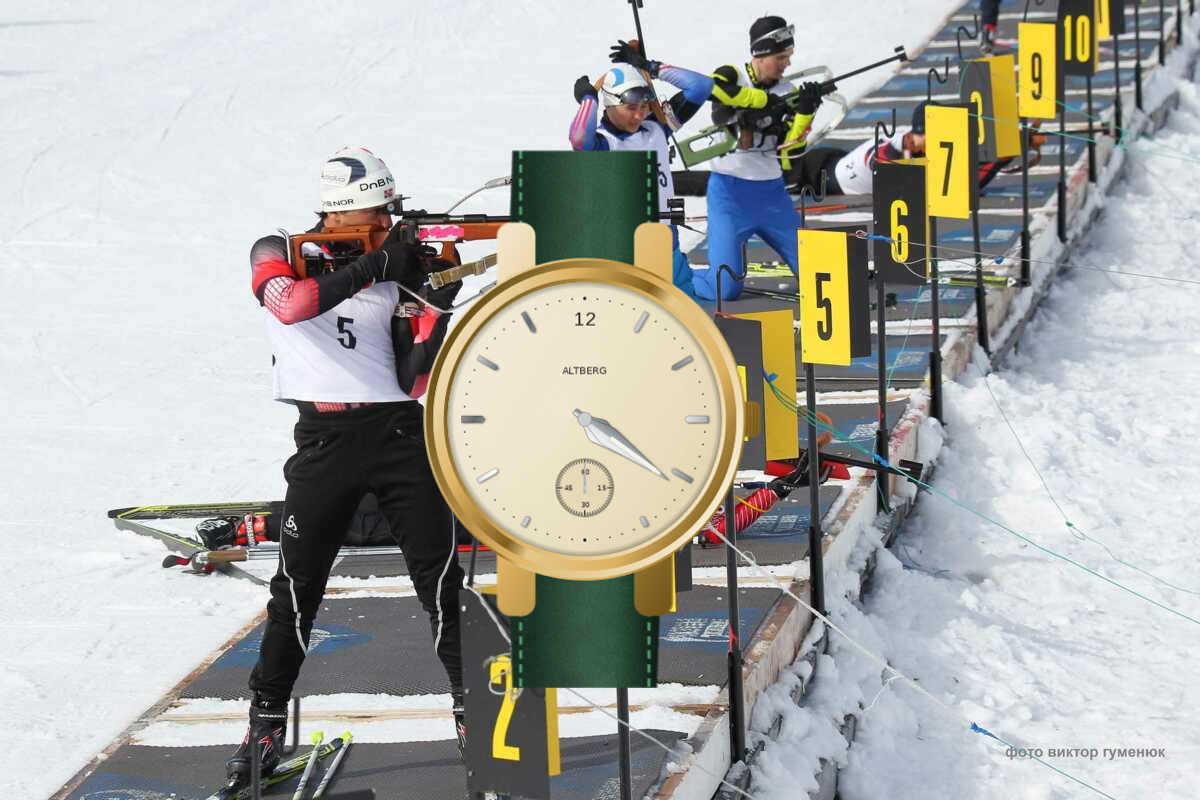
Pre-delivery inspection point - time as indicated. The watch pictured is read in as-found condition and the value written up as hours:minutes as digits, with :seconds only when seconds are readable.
4:21
